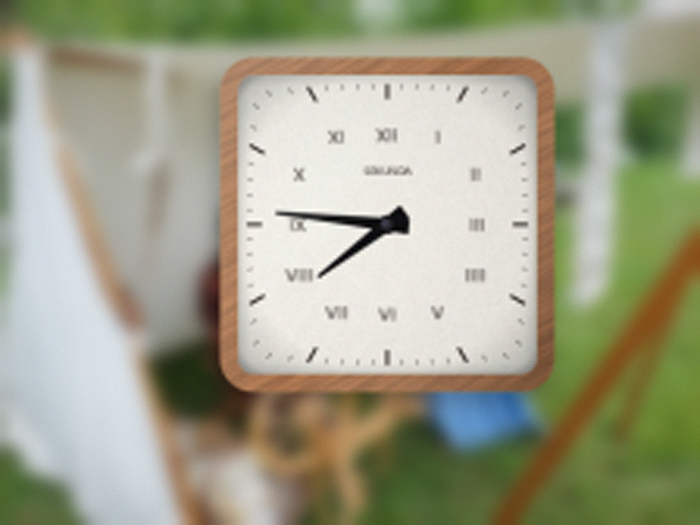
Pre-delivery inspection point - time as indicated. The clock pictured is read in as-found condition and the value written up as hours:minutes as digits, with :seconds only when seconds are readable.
7:46
